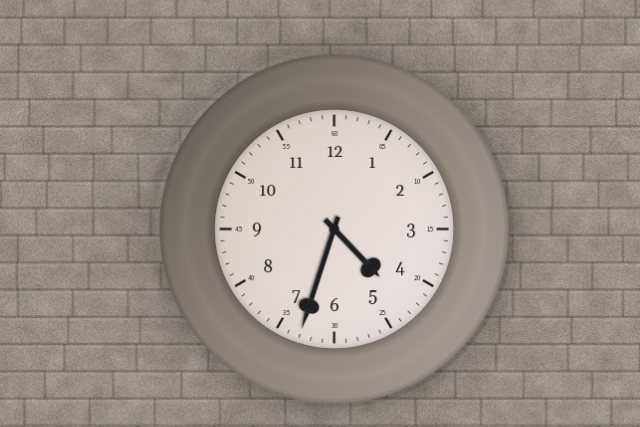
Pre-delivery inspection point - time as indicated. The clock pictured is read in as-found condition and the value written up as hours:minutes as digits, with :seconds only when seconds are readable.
4:33
